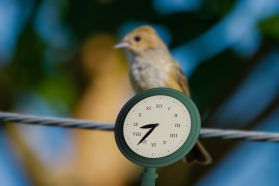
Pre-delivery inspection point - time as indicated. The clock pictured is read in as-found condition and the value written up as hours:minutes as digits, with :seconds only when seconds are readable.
8:36
